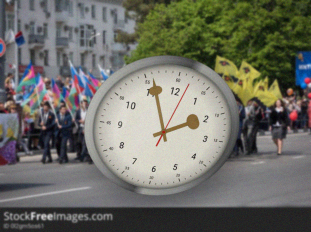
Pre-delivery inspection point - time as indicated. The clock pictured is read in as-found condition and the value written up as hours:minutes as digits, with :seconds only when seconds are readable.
1:56:02
